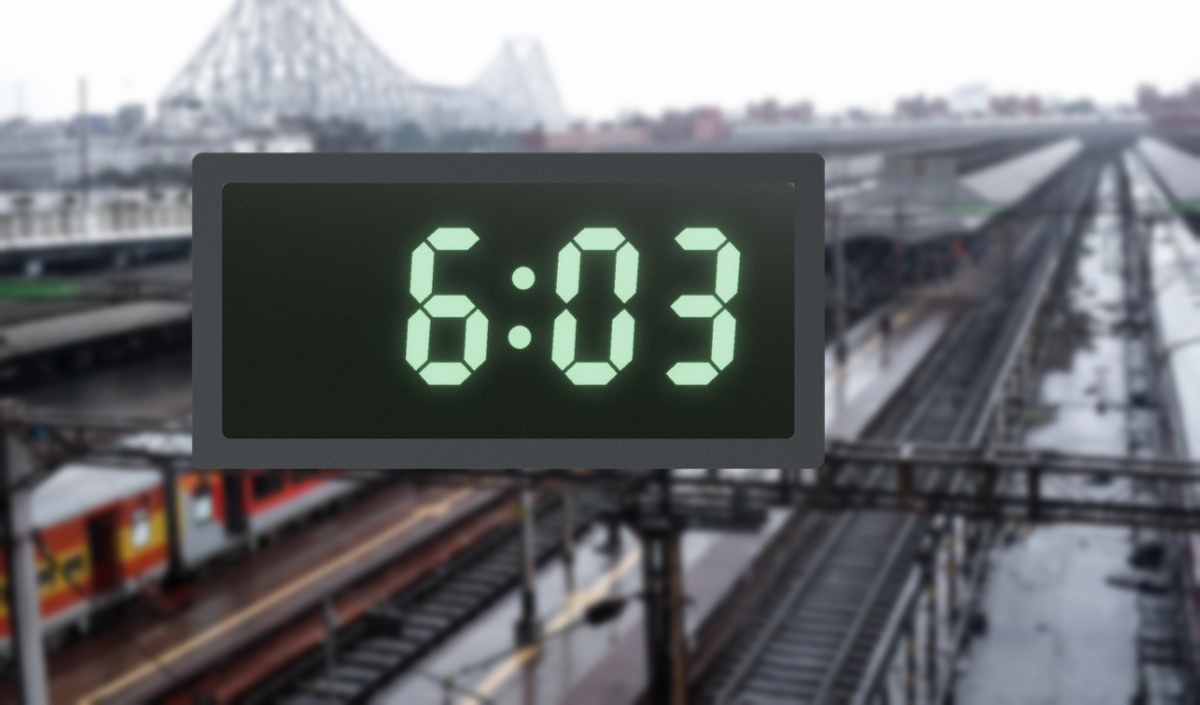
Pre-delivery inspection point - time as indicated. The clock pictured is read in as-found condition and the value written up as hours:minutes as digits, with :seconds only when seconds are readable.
6:03
